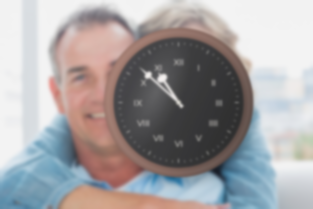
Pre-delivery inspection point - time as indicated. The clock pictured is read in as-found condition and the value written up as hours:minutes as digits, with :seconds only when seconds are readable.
10:52
